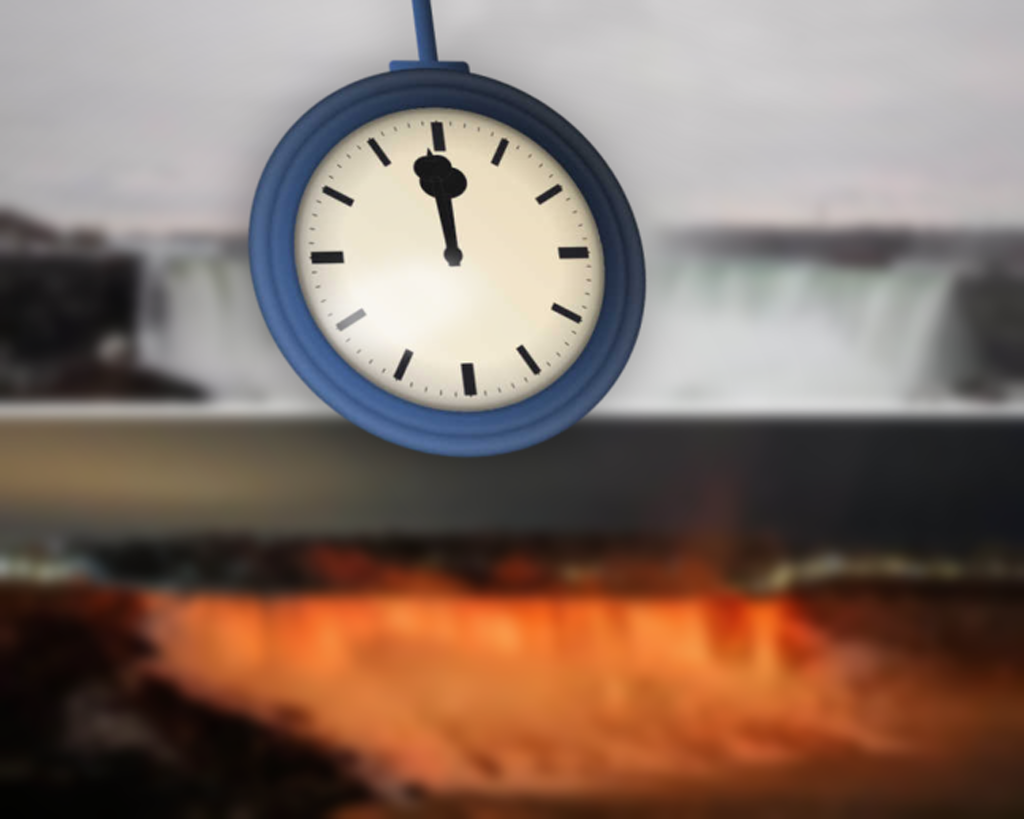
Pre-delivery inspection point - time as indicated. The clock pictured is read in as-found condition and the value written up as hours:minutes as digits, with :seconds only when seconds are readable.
11:59
